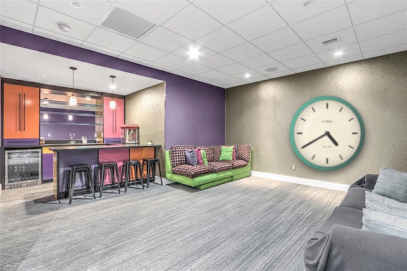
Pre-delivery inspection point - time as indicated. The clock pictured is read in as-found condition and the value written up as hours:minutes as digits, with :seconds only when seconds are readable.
4:40
